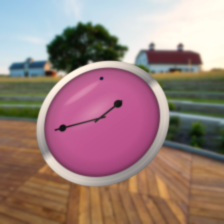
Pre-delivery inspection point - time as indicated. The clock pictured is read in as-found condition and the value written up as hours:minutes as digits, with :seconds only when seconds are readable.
1:43
